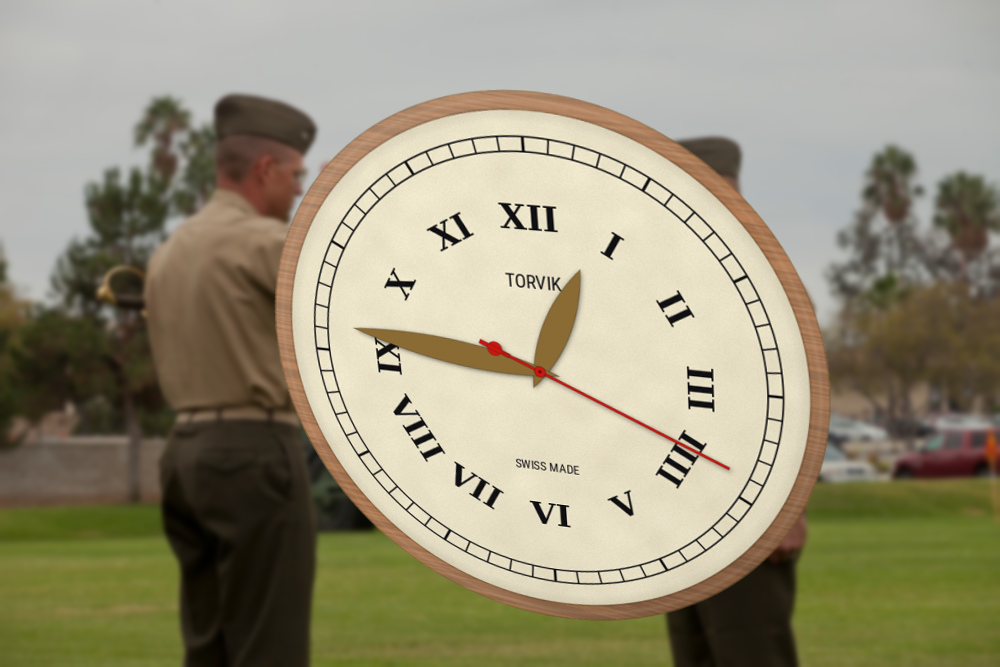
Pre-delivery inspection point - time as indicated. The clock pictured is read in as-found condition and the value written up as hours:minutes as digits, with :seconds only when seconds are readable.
12:46:19
